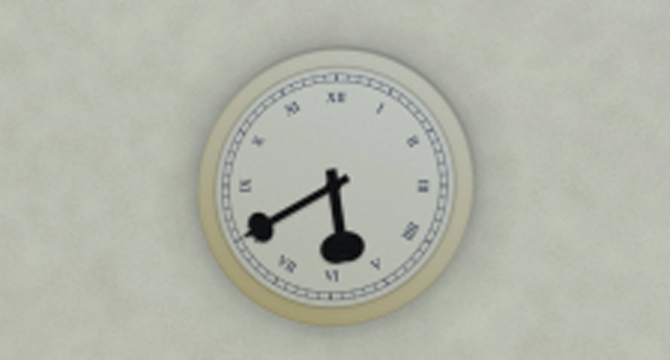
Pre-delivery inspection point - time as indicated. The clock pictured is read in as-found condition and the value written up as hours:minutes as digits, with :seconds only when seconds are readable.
5:40
